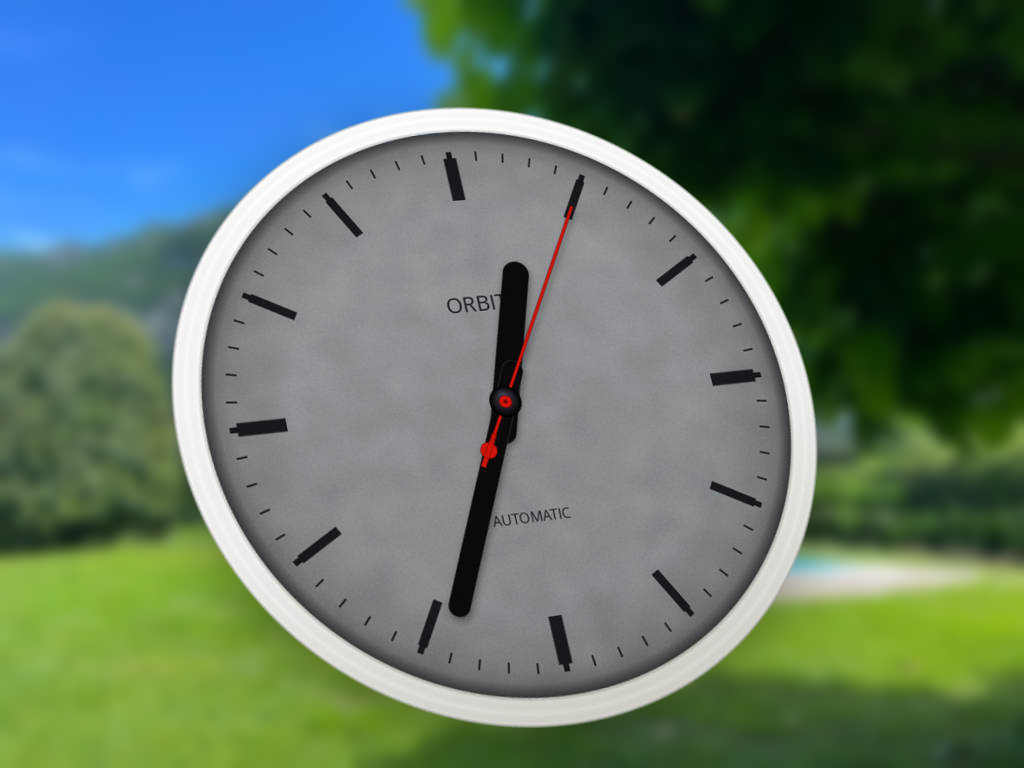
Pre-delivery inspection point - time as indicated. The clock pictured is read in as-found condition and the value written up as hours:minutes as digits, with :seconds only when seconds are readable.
12:34:05
